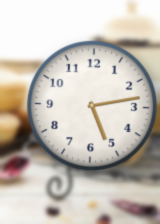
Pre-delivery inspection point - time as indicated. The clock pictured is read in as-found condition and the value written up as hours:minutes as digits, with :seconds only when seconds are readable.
5:13
